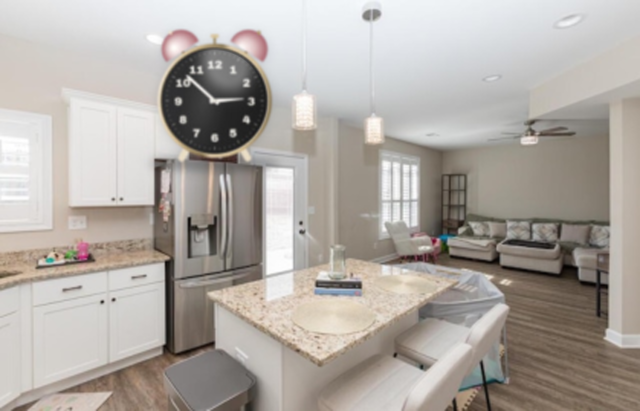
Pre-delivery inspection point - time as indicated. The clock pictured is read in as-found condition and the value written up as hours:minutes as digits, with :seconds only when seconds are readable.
2:52
